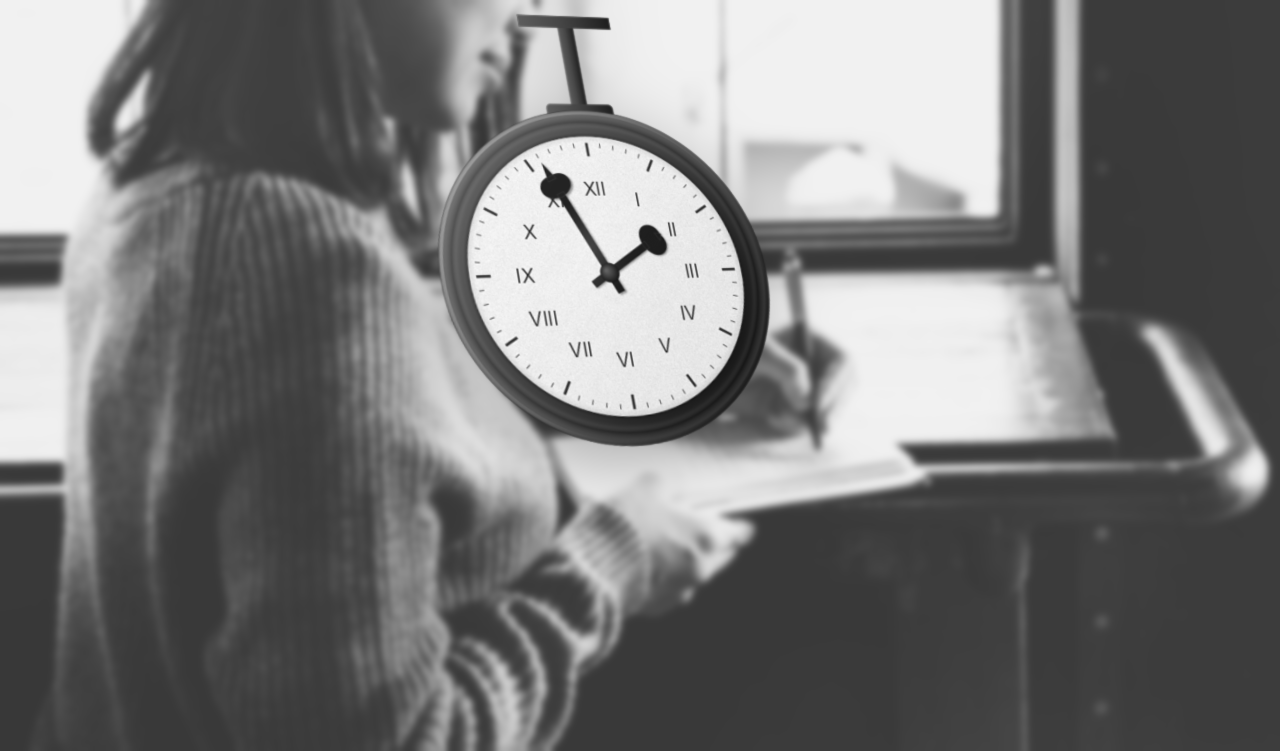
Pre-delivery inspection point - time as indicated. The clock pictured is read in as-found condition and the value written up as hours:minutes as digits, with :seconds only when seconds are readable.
1:56
